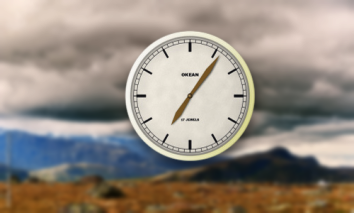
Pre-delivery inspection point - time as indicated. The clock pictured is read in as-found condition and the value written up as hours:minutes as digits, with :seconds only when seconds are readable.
7:06
